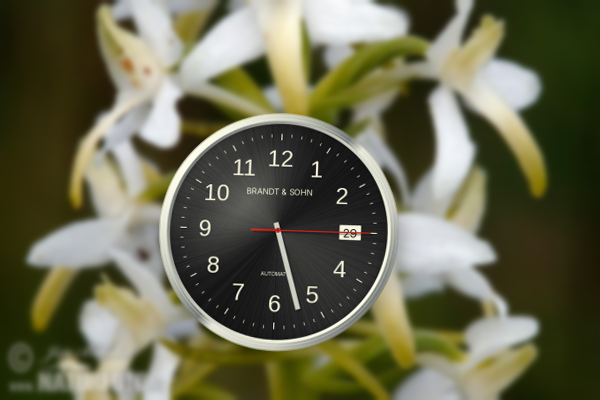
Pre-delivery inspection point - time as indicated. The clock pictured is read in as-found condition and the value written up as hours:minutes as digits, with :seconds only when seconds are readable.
5:27:15
